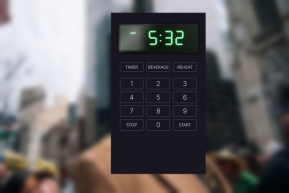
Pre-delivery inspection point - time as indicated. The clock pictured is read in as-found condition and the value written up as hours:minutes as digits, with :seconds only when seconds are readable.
5:32
